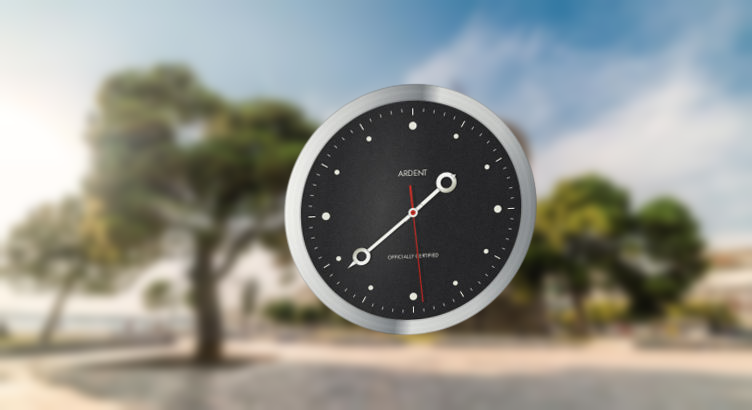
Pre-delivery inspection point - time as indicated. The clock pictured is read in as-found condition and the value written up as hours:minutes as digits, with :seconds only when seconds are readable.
1:38:29
